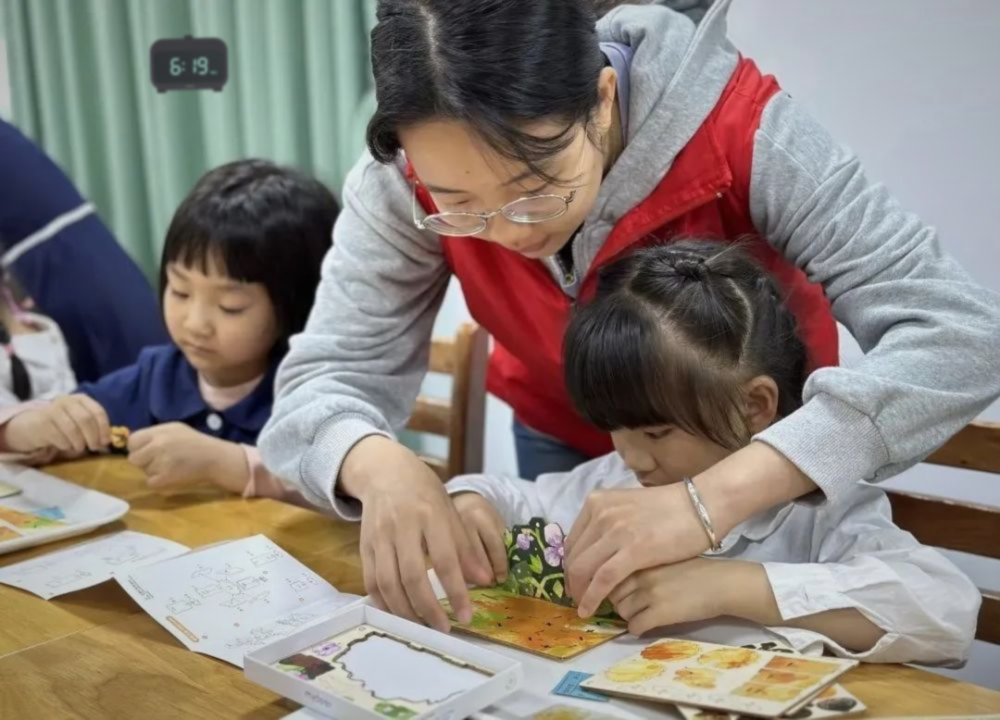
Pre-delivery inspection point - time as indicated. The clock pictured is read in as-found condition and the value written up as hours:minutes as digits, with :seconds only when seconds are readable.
6:19
